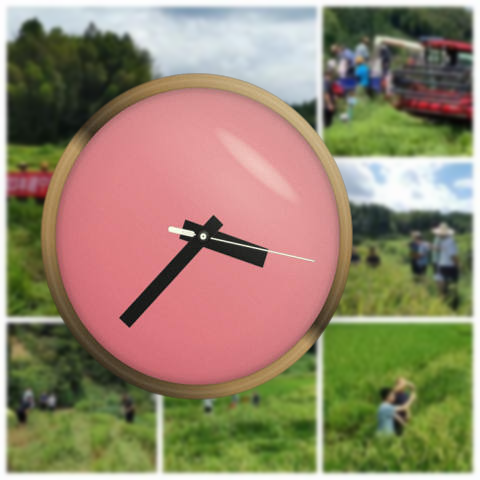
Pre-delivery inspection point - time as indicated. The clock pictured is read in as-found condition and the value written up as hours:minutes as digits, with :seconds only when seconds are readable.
3:37:17
